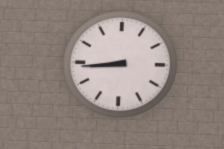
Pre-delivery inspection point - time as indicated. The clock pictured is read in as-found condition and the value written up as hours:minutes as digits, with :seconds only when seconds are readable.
8:44
